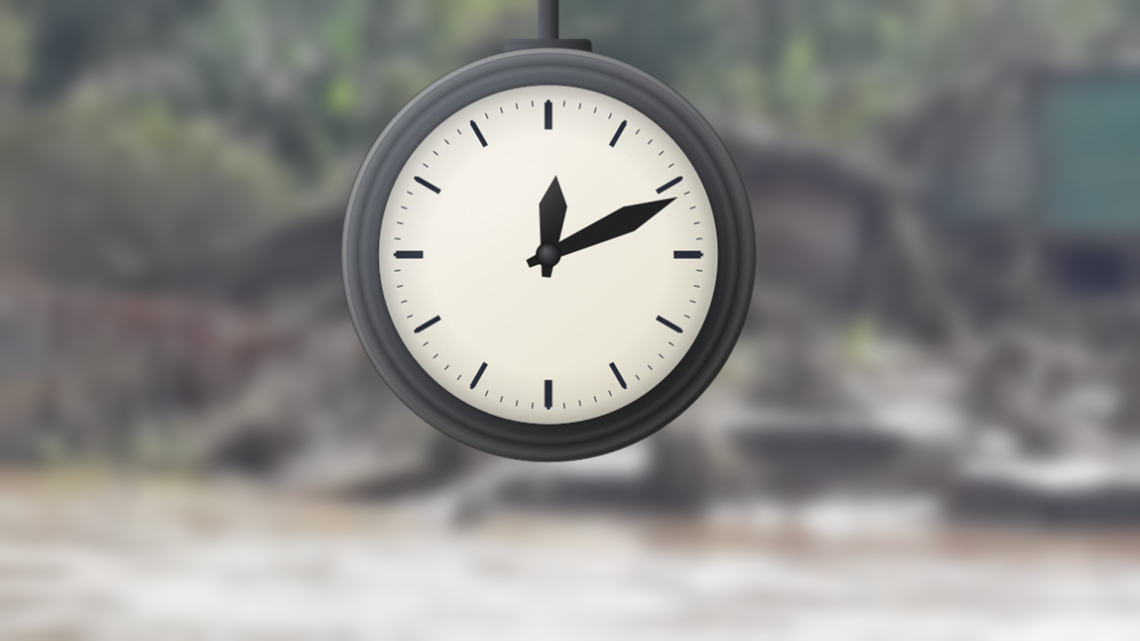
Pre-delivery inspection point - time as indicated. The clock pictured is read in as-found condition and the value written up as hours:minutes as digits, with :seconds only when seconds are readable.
12:11
